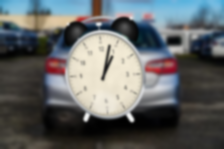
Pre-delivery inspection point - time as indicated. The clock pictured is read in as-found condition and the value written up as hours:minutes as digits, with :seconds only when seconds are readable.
1:03
